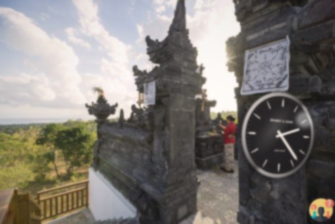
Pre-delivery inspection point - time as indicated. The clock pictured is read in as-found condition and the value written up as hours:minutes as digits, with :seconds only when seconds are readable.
2:23
